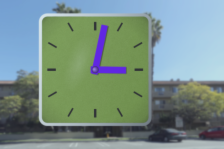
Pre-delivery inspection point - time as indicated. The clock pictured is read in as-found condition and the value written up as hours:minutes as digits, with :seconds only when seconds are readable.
3:02
